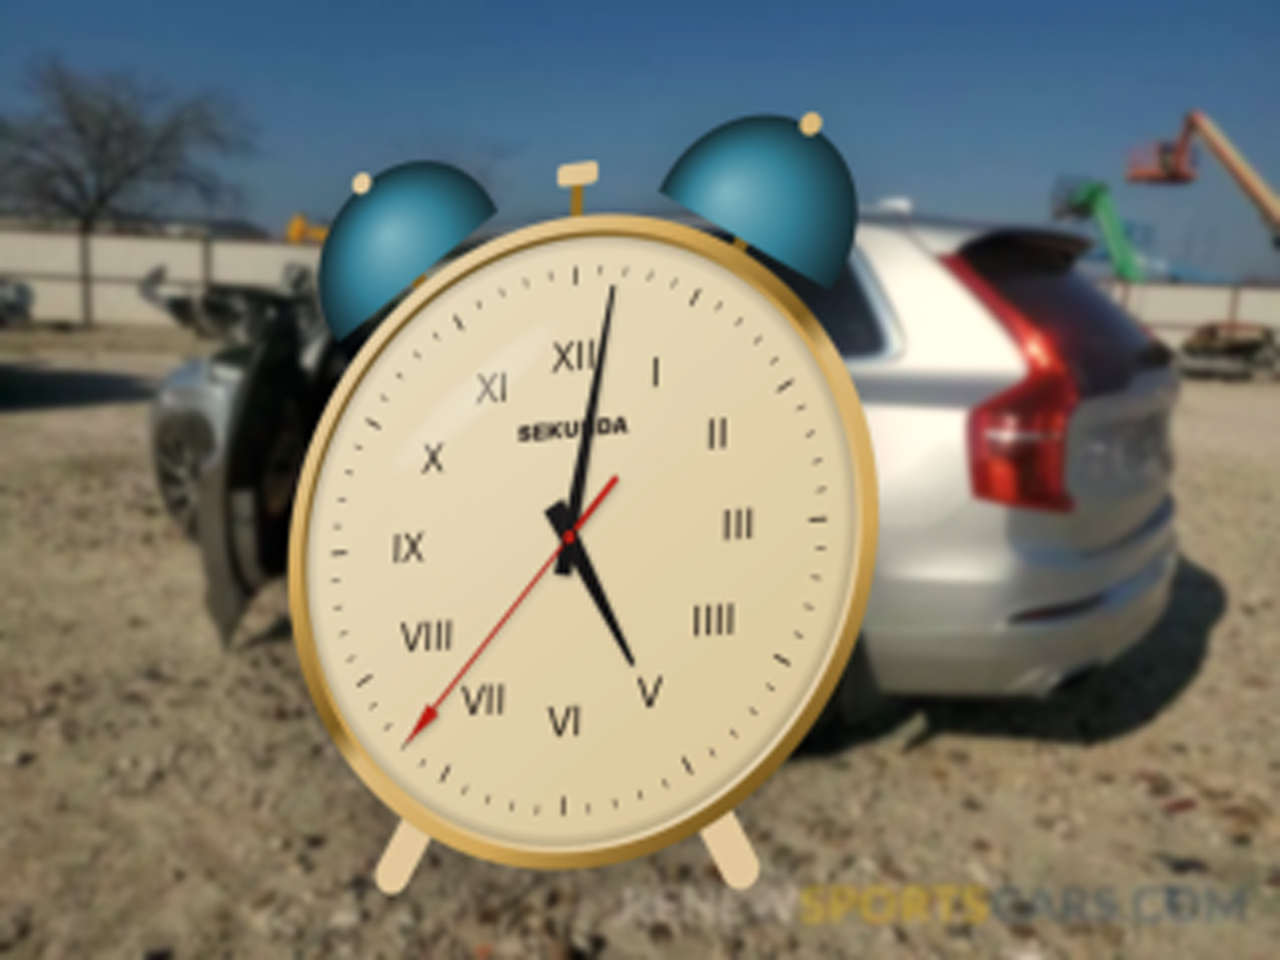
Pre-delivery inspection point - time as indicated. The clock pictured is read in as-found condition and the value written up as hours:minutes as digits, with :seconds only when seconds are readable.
5:01:37
